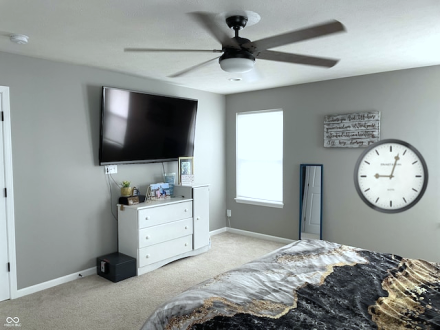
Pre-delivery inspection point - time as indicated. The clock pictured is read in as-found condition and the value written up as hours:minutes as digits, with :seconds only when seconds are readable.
9:03
